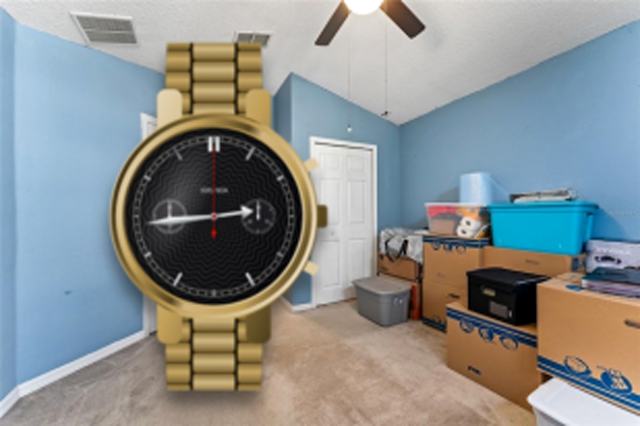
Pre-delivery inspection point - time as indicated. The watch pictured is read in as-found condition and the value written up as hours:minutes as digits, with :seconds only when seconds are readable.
2:44
